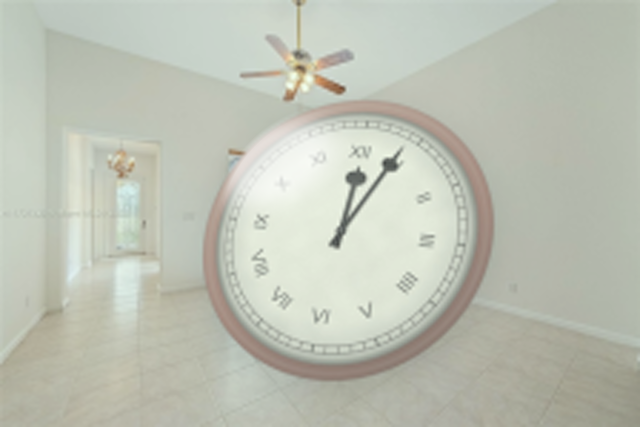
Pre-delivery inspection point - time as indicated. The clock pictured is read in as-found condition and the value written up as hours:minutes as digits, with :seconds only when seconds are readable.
12:04
